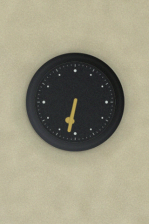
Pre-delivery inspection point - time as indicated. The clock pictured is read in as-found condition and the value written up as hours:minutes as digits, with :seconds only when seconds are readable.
6:32
